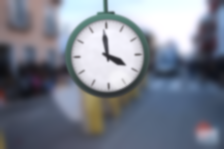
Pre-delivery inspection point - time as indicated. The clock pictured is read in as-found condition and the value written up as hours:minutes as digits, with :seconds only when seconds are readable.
3:59
